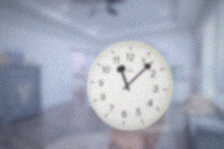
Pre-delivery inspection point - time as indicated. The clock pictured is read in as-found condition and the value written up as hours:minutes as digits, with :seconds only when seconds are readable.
11:07
